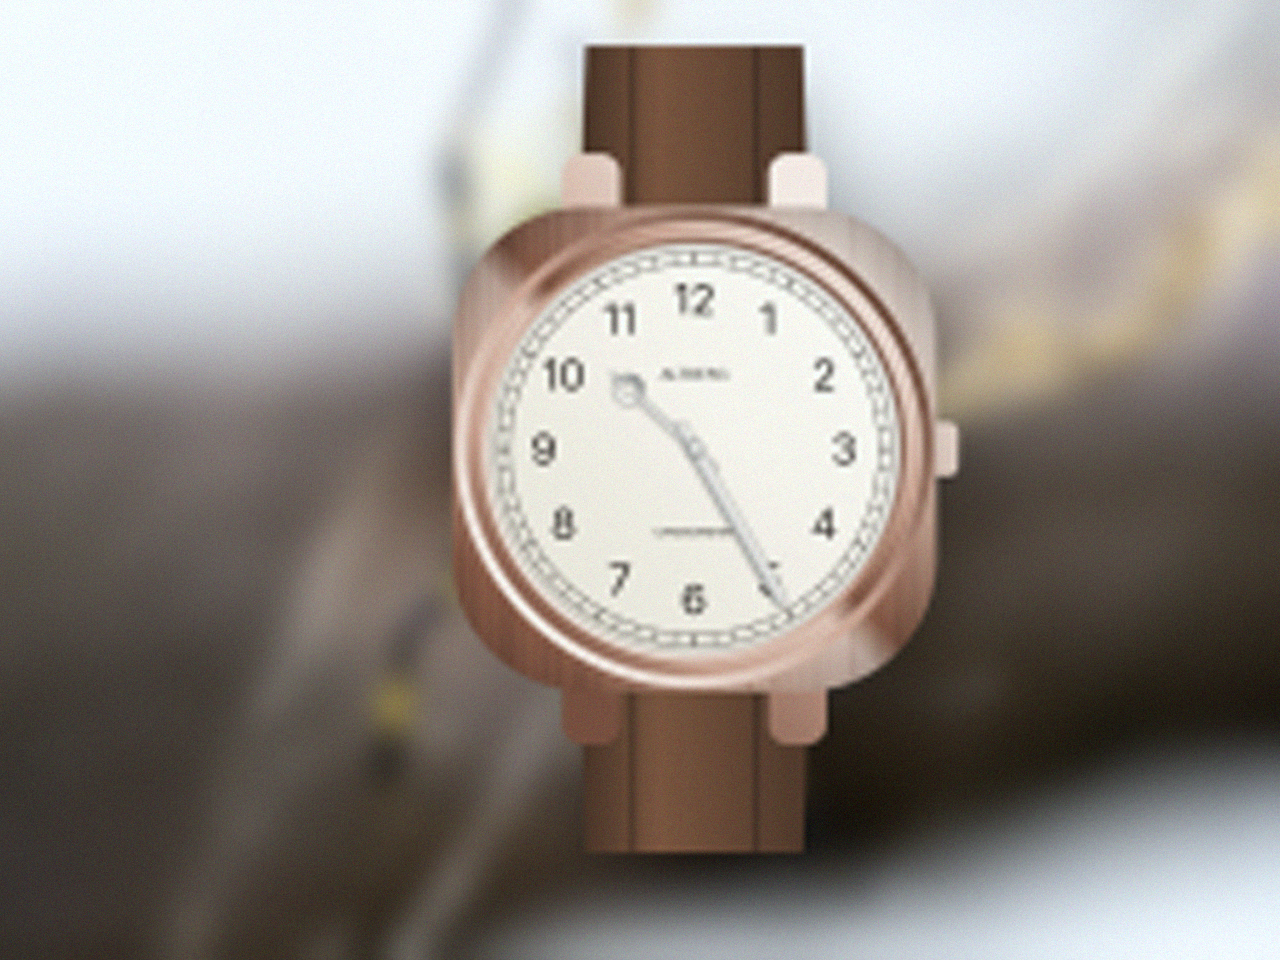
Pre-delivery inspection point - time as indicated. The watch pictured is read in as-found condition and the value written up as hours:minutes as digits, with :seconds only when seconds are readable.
10:25
